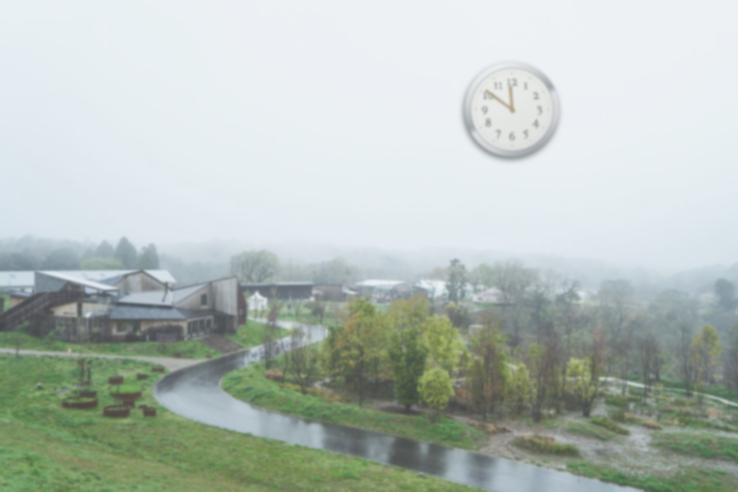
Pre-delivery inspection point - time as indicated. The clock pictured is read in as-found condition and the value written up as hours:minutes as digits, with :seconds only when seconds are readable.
11:51
